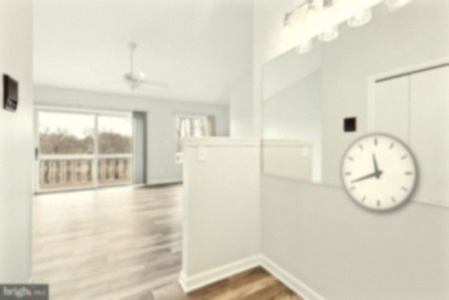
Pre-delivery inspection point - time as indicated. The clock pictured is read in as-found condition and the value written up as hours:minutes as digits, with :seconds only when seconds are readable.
11:42
